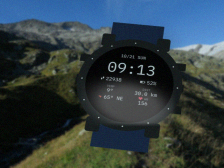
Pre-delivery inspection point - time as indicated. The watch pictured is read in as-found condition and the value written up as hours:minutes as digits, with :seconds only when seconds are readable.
9:13
